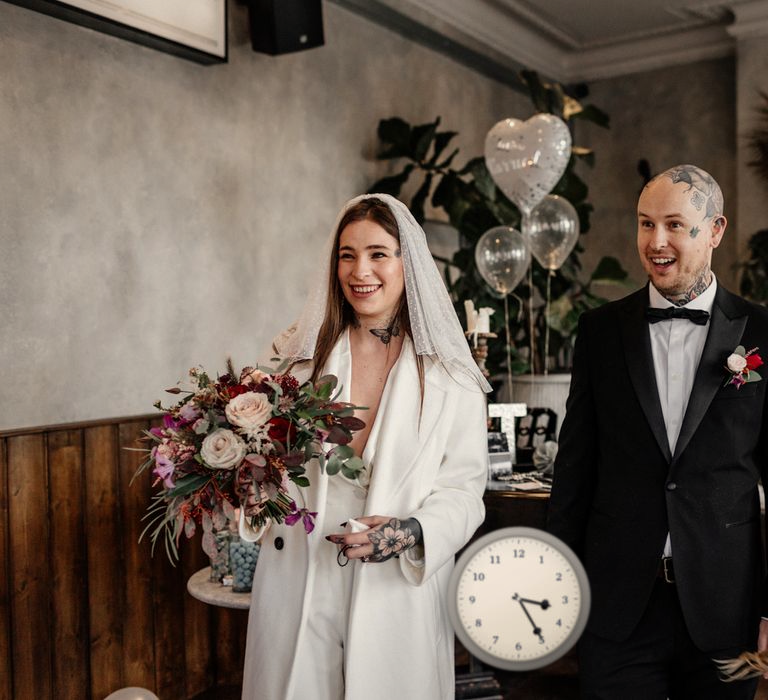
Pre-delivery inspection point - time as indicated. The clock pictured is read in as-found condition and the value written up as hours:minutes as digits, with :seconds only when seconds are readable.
3:25
